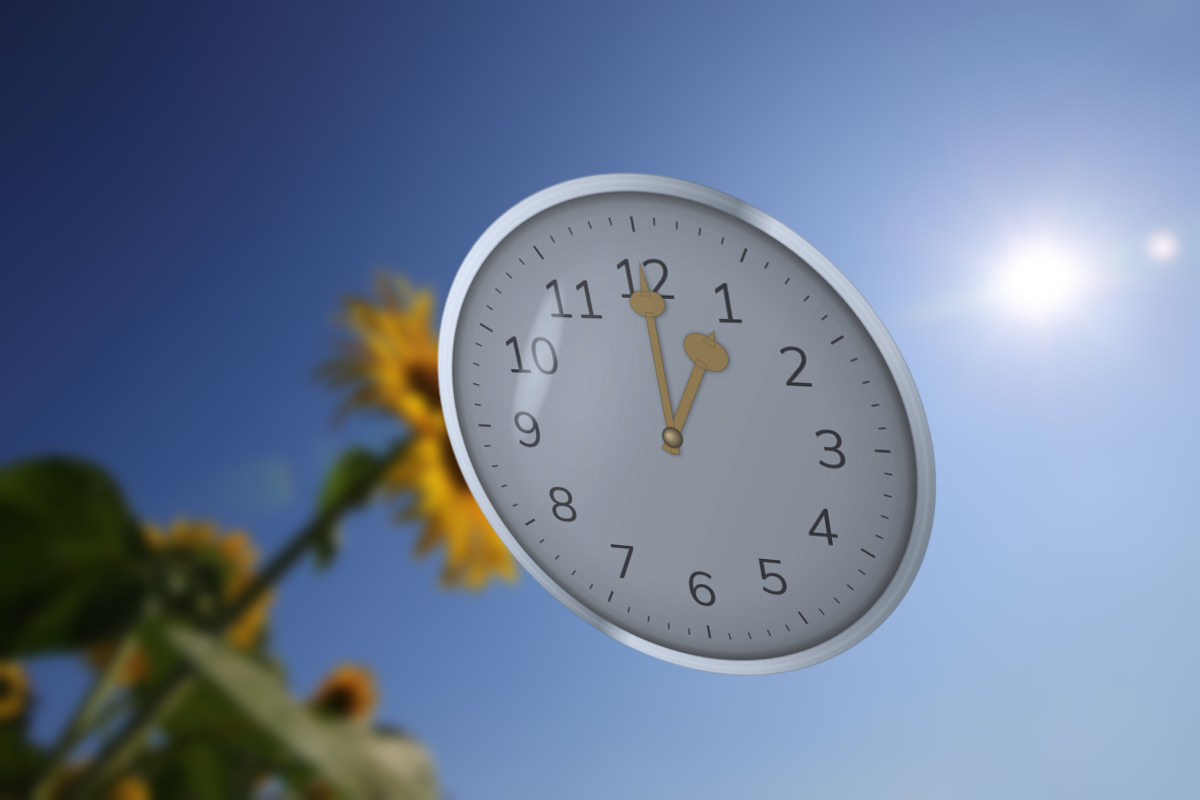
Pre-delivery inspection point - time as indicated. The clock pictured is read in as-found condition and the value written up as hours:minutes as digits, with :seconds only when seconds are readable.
1:00
